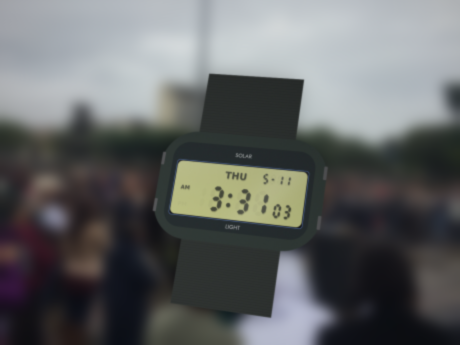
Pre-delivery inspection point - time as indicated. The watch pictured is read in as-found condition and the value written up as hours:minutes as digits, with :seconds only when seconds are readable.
3:31:03
